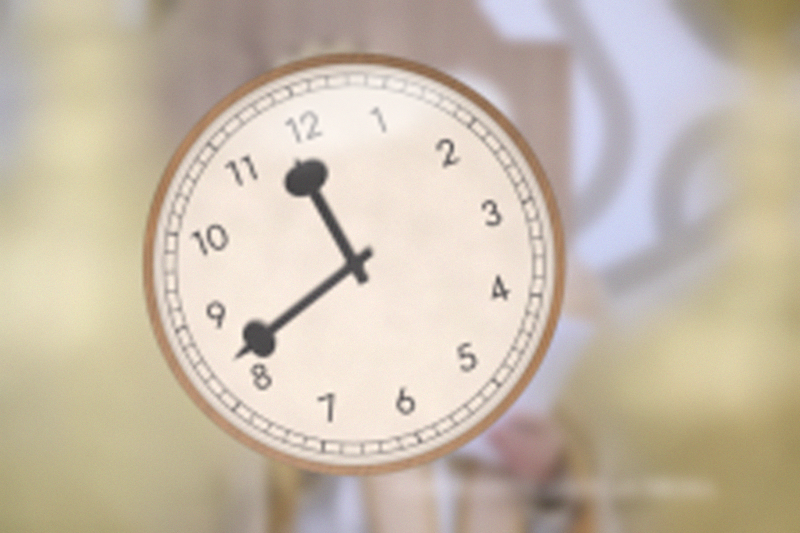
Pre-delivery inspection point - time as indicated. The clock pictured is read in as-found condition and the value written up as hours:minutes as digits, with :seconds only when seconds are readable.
11:42
